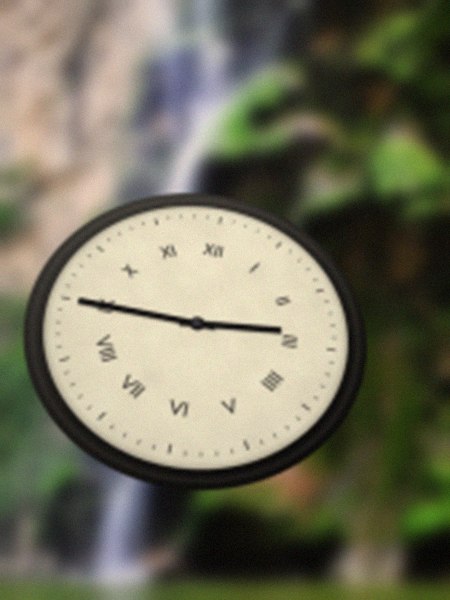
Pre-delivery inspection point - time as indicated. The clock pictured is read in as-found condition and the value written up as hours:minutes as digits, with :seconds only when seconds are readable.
2:45
